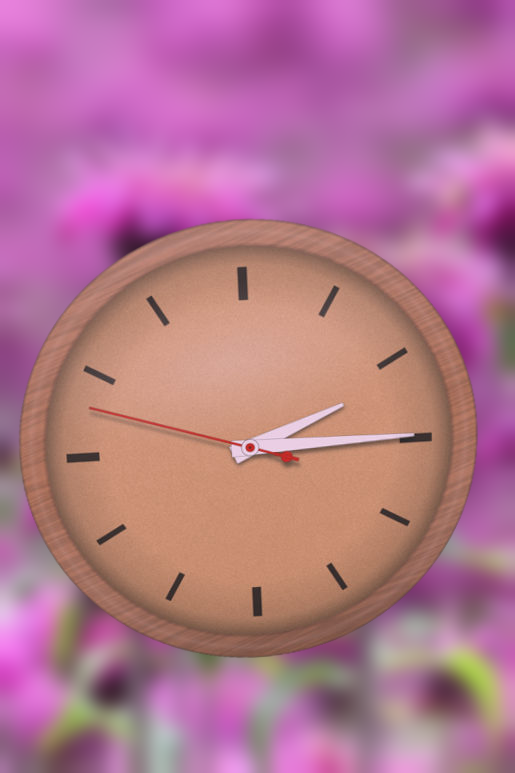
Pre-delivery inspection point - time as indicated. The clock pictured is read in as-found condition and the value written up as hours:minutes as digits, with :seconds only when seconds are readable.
2:14:48
